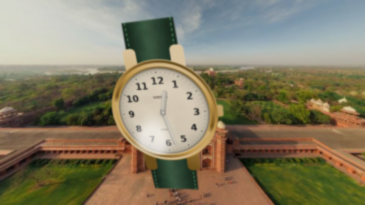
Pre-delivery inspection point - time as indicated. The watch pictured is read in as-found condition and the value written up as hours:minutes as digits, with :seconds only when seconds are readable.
12:28
